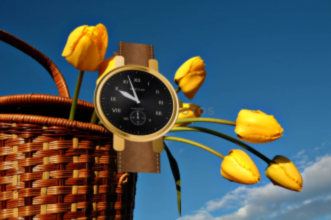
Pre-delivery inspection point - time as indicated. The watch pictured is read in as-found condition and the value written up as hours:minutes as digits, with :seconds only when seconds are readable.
9:57
